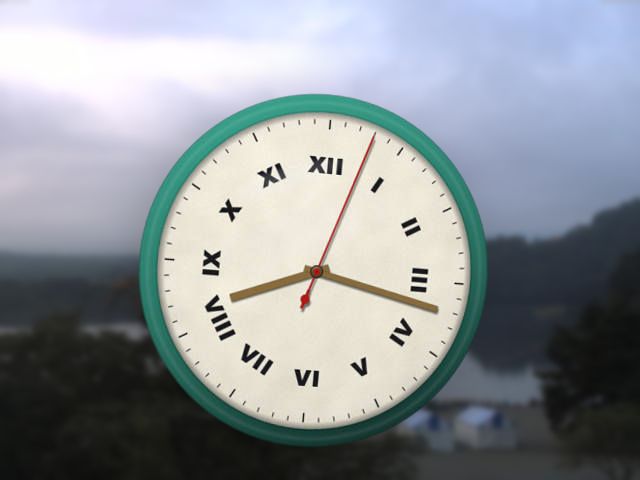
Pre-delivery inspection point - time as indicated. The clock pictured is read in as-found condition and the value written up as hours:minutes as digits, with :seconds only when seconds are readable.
8:17:03
